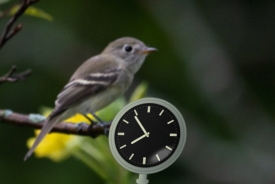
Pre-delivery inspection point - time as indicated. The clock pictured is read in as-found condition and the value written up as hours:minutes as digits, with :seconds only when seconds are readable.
7:54
